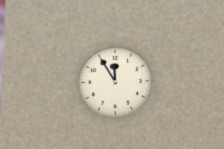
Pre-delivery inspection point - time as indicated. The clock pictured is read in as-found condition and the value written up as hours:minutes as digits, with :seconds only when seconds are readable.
11:55
